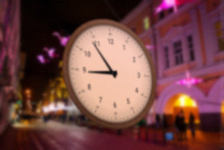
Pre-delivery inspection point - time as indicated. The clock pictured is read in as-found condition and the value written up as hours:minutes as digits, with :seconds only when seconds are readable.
8:54
